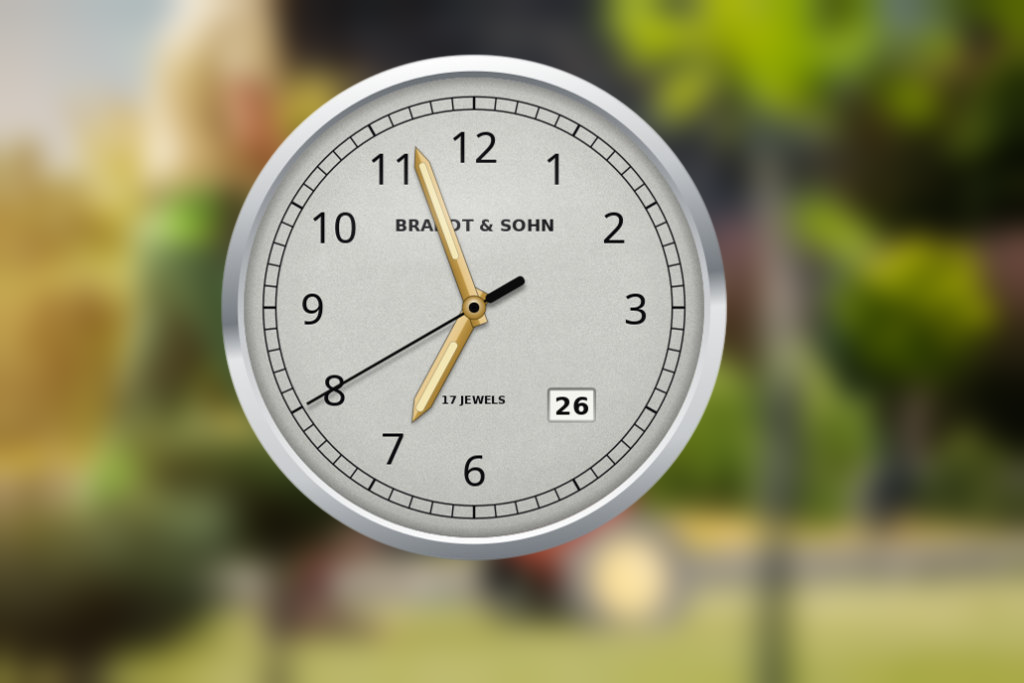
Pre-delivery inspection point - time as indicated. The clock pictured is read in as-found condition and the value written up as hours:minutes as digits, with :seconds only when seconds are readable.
6:56:40
